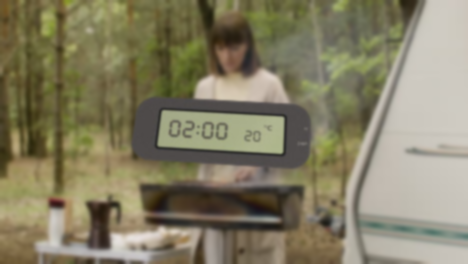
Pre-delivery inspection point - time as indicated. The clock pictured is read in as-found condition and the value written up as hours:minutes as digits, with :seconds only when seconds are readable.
2:00
